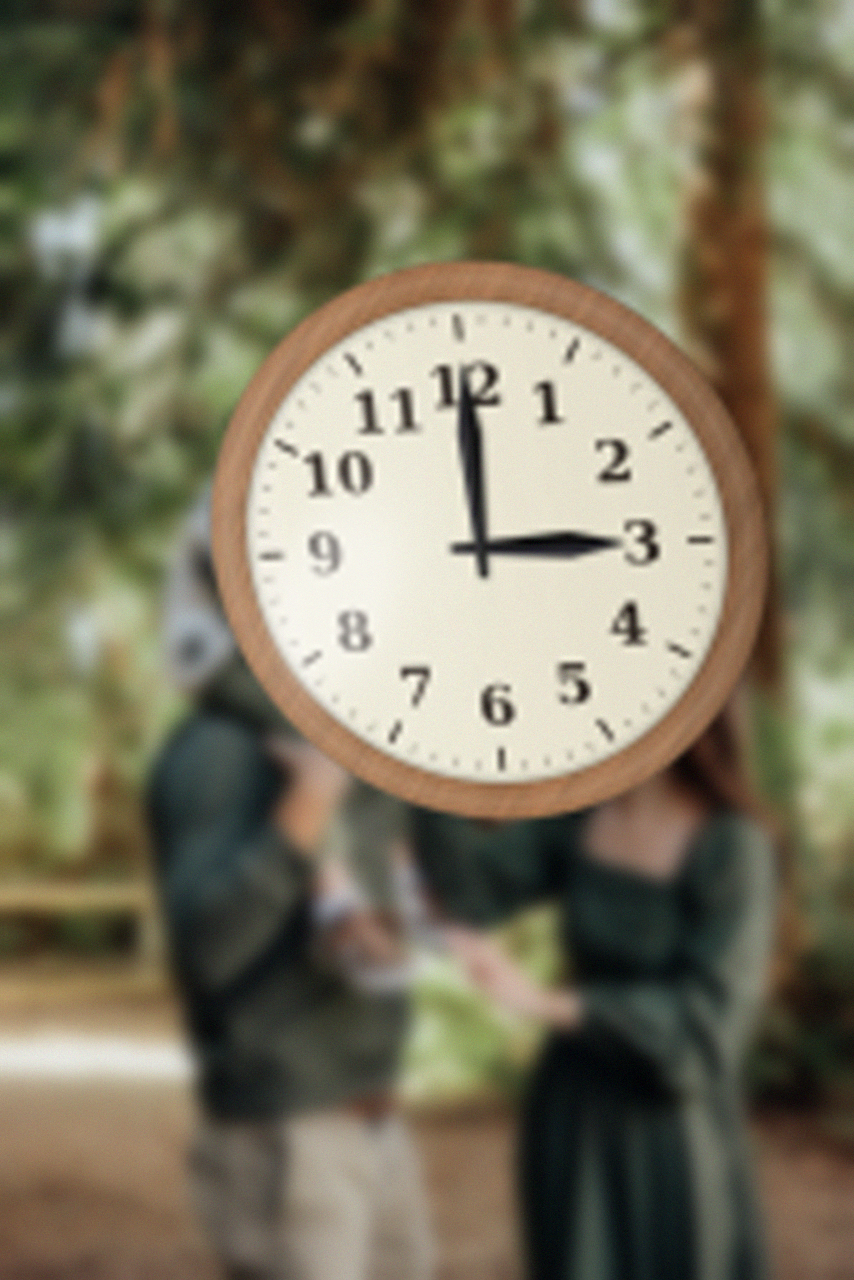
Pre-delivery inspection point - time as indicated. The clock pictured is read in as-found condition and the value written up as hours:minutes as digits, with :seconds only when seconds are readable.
3:00
